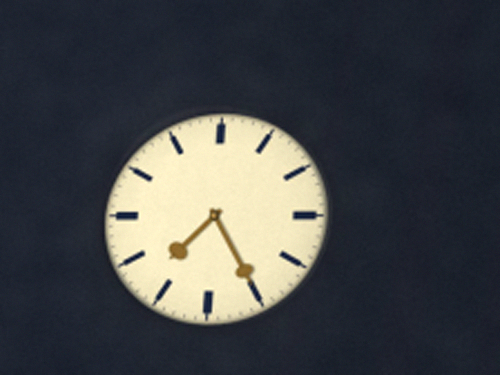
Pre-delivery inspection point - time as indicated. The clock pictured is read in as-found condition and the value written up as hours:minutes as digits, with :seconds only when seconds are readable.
7:25
